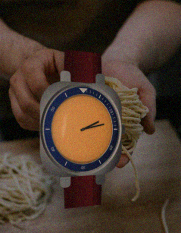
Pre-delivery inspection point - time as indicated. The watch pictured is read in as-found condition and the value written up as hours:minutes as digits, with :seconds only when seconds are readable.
2:13
